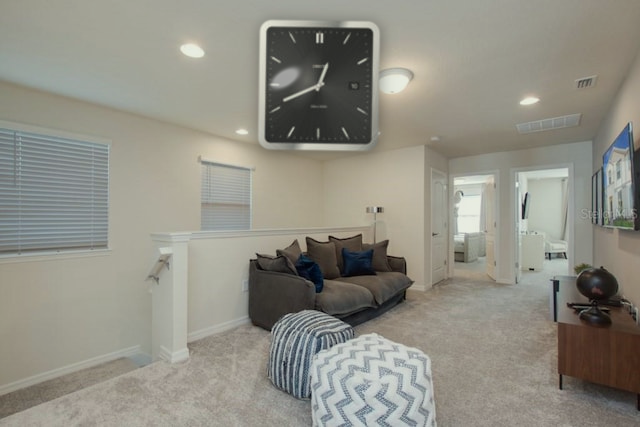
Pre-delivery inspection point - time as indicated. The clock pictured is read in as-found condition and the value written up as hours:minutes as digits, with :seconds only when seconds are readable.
12:41
